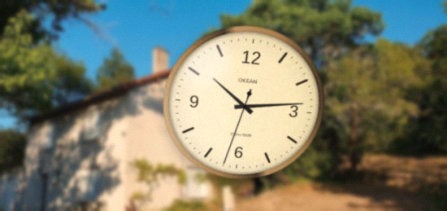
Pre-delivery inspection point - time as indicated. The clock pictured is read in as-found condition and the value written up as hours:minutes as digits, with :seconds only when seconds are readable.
10:13:32
